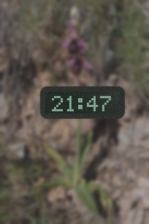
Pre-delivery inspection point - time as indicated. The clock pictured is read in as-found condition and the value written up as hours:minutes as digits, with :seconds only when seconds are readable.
21:47
